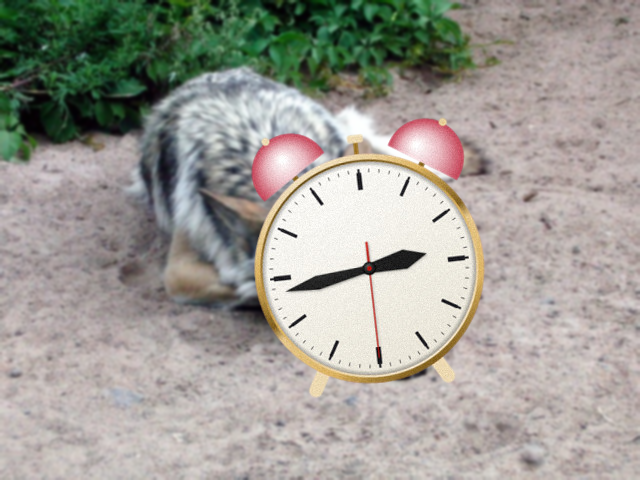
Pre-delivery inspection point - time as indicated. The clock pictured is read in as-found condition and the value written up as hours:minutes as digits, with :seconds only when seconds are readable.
2:43:30
